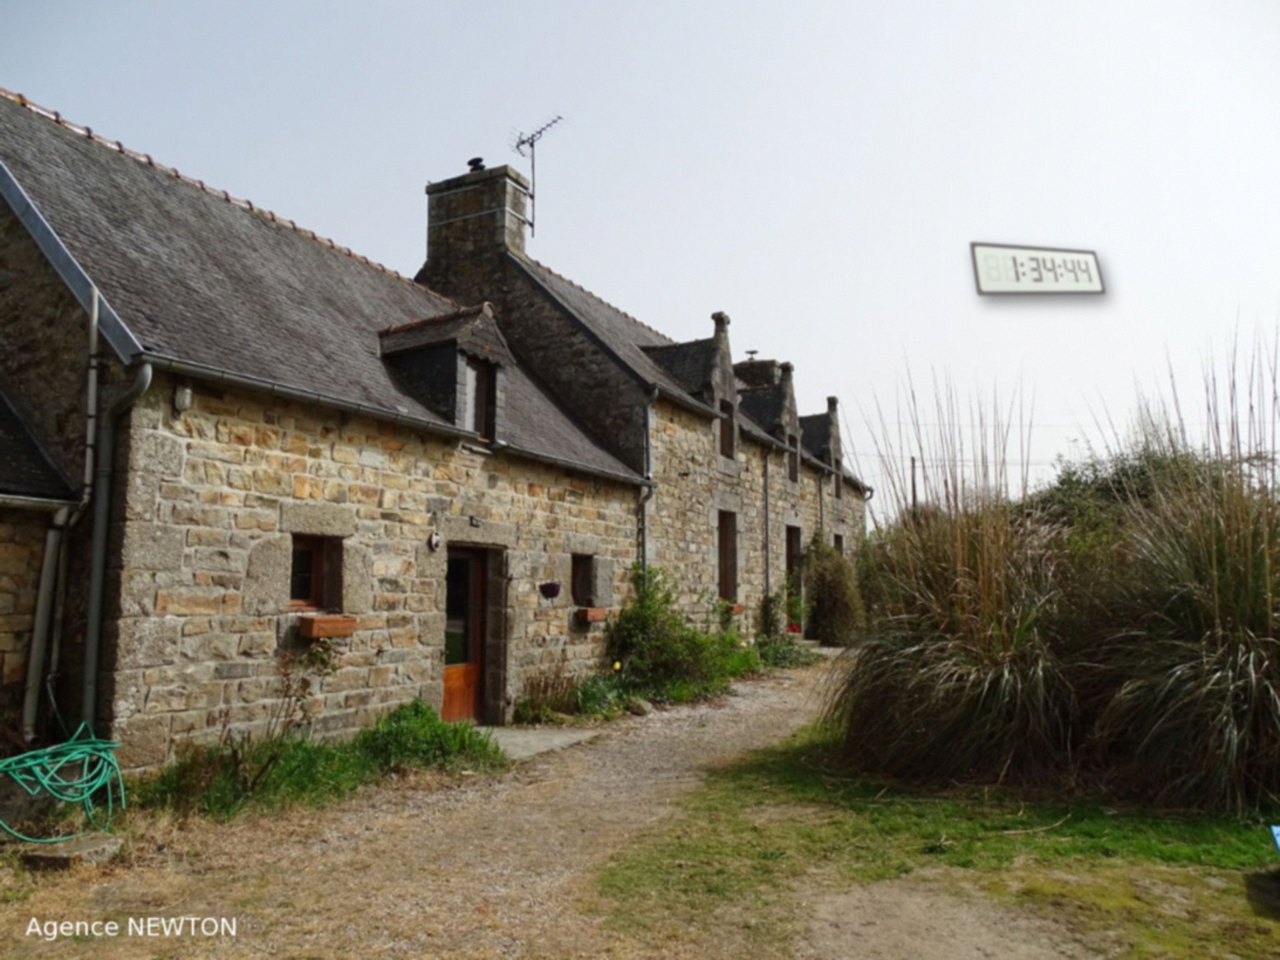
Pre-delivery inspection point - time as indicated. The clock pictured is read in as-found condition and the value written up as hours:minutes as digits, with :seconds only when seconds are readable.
1:34:44
